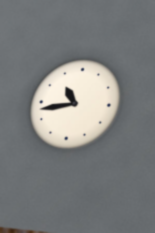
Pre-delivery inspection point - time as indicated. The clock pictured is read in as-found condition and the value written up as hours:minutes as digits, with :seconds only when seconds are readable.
10:43
